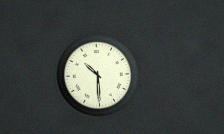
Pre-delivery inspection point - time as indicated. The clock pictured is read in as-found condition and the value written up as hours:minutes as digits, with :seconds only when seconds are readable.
10:30
